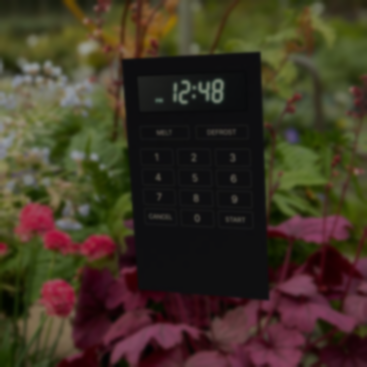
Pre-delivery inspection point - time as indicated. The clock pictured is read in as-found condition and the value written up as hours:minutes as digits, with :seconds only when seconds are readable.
12:48
